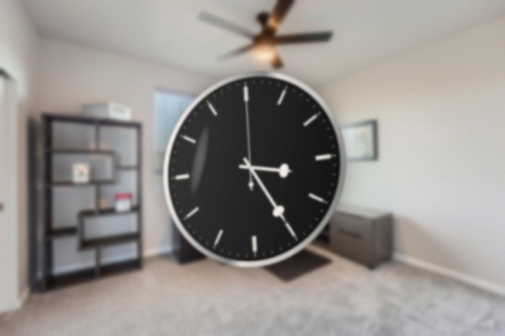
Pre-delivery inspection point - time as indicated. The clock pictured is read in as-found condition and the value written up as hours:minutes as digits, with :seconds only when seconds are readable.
3:25:00
